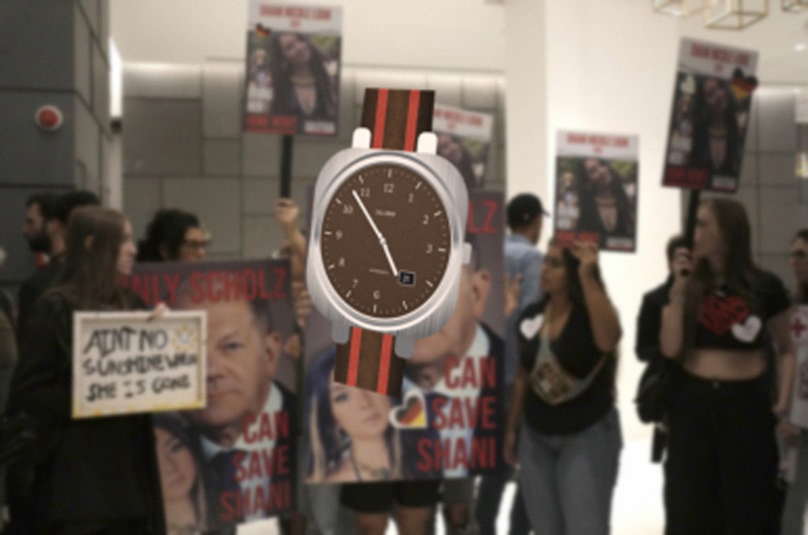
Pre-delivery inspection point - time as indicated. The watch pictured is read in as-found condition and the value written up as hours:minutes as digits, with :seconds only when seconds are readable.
4:53
